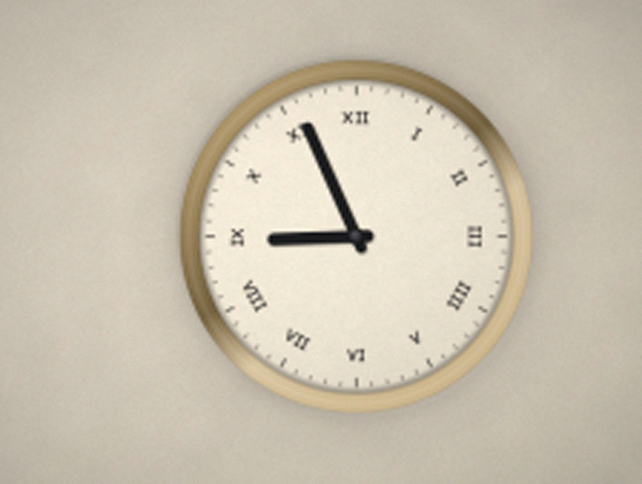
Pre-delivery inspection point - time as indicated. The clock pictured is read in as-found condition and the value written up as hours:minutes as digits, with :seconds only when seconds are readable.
8:56
